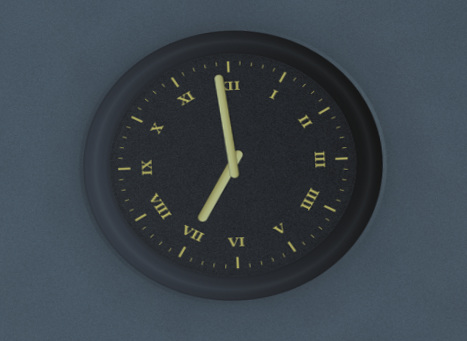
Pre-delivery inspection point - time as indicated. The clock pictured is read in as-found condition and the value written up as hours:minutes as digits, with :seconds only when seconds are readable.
6:59
